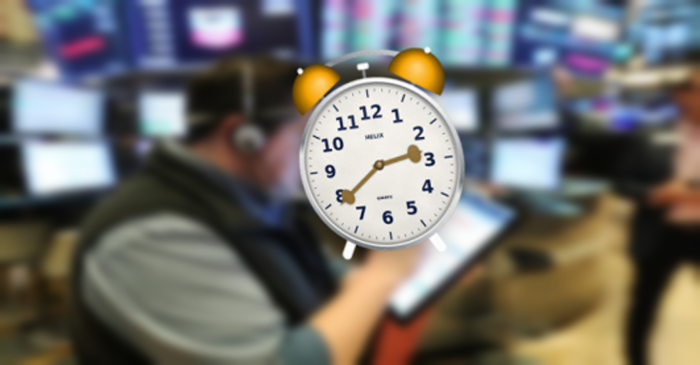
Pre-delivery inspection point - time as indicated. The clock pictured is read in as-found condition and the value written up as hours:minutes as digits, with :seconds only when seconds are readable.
2:39
